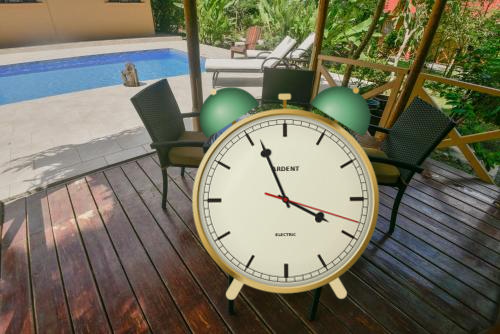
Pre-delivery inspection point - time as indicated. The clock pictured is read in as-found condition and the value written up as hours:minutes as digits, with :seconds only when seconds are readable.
3:56:18
